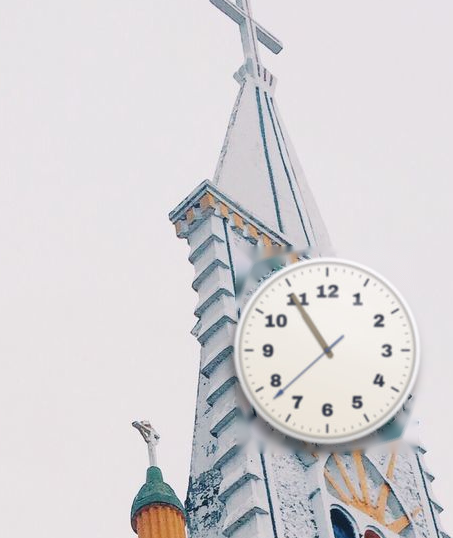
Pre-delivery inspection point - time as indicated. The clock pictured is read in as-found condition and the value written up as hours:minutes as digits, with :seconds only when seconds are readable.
10:54:38
